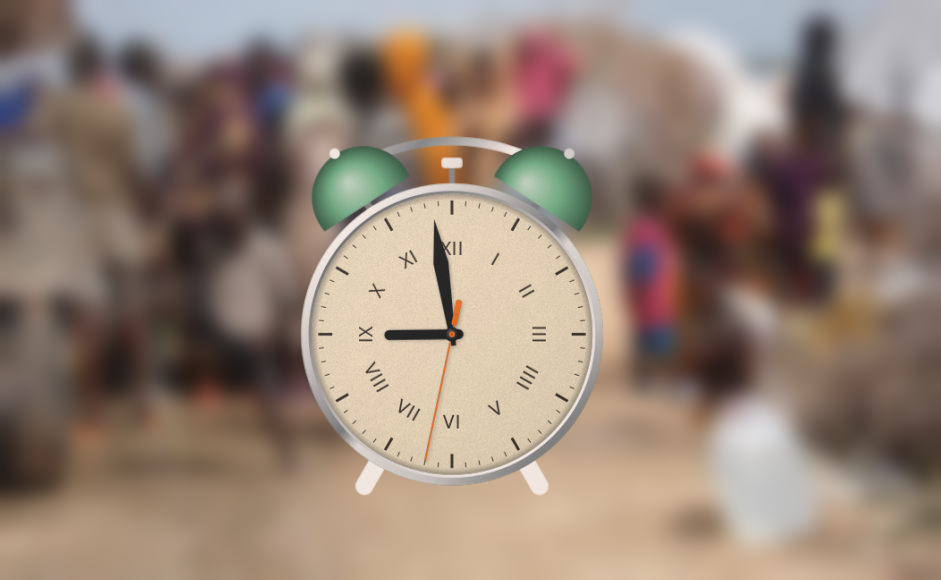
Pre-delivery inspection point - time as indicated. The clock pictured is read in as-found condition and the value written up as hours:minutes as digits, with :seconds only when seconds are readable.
8:58:32
